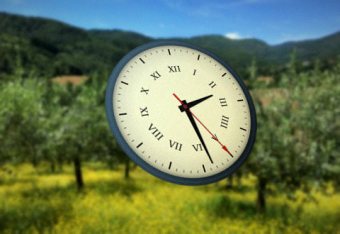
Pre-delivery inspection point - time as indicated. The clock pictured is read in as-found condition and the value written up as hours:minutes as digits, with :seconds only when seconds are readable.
2:28:25
